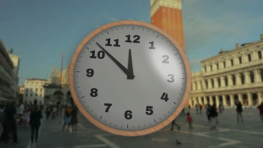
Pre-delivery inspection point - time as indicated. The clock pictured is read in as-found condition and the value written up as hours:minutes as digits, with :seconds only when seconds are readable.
11:52
